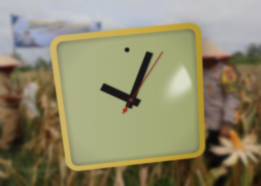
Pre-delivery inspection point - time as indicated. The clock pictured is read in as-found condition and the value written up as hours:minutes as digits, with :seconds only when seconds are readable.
10:04:06
